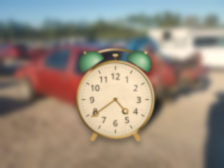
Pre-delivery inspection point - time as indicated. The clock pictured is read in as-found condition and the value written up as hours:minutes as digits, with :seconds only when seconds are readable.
4:39
